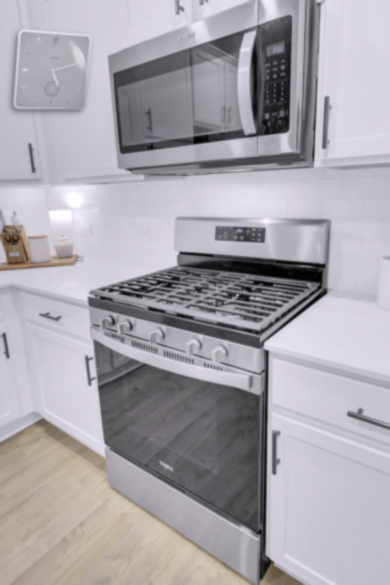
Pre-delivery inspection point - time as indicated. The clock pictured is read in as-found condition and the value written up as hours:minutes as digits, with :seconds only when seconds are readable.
5:12
